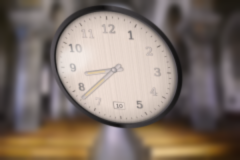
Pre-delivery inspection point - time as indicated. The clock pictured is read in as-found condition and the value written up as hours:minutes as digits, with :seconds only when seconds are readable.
8:38
